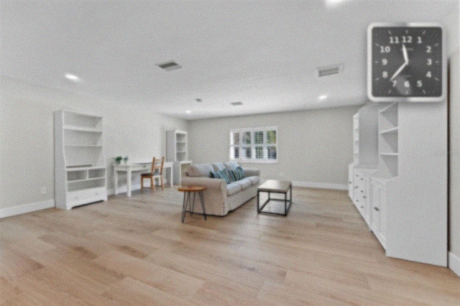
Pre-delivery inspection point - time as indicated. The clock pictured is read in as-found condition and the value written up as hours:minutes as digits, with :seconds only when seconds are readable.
11:37
